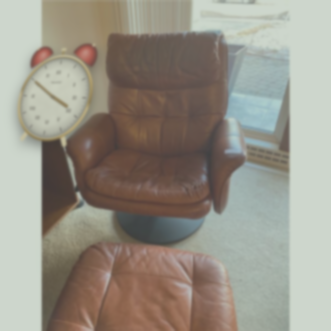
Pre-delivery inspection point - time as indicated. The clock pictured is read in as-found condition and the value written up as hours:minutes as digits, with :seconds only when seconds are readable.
3:50
